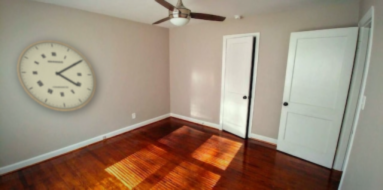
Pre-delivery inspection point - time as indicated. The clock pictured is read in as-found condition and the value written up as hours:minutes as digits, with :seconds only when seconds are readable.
4:10
